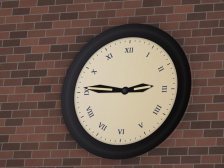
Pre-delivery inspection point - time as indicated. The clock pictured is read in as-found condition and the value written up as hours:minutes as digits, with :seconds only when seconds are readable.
2:46
